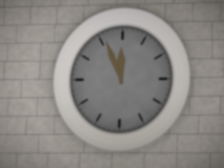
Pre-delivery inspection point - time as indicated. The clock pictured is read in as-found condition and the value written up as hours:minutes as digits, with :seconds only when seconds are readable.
11:56
